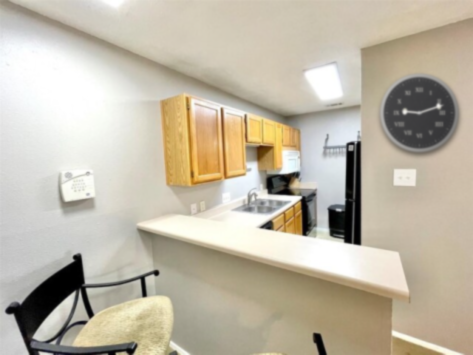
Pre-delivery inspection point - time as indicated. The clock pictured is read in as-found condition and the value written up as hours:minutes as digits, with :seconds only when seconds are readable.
9:12
